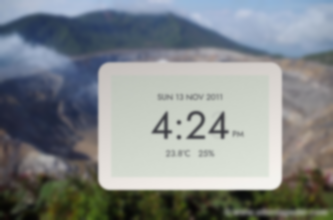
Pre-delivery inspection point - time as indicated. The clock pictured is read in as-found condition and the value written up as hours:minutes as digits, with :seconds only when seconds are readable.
4:24
